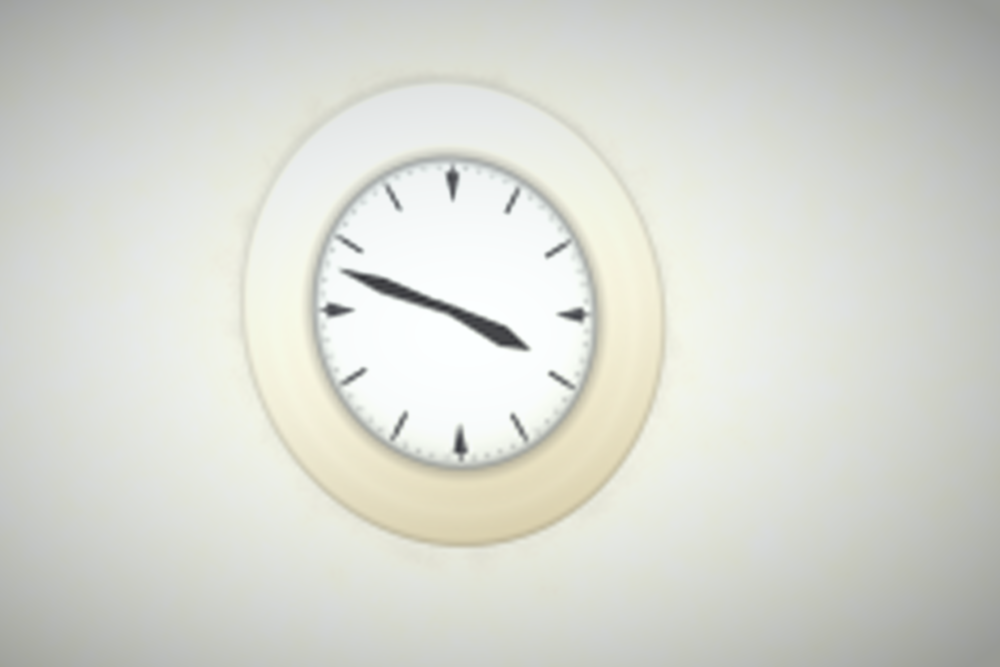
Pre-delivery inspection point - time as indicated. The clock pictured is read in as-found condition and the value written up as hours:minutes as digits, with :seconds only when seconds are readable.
3:48
